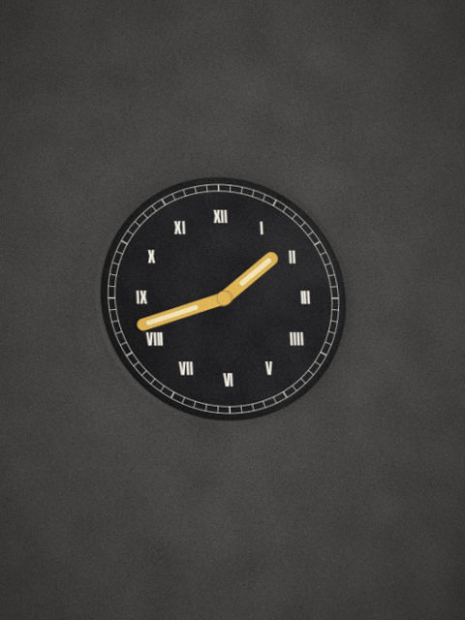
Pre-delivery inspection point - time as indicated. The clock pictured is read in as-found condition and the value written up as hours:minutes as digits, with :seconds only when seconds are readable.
1:42
